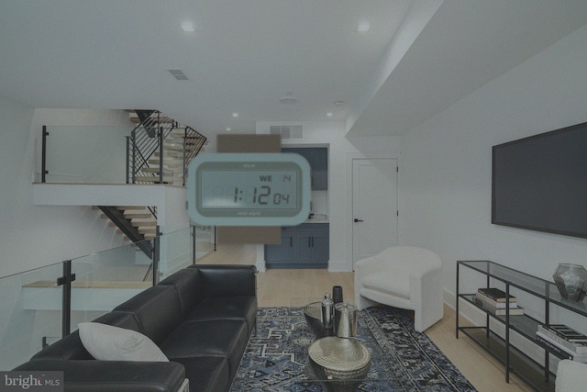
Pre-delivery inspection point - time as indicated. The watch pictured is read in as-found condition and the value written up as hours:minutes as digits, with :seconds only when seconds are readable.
1:12:04
